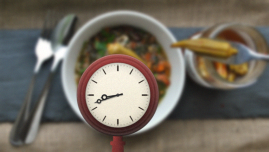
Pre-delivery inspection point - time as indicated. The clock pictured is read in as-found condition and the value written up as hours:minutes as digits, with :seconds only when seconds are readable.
8:42
